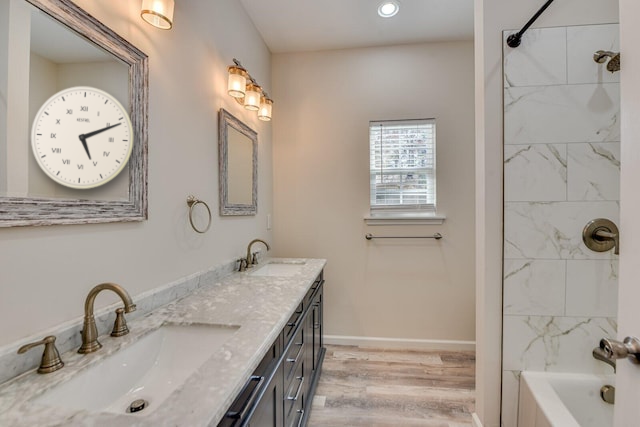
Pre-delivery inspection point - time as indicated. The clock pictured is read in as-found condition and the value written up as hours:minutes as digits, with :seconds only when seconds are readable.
5:11
